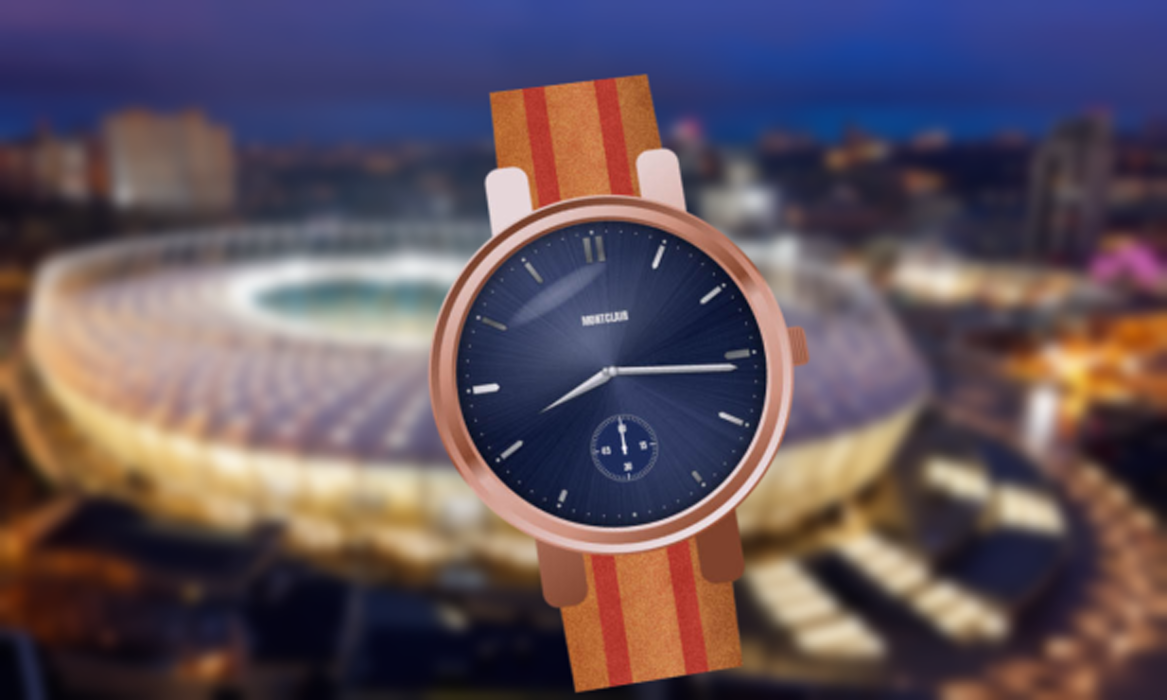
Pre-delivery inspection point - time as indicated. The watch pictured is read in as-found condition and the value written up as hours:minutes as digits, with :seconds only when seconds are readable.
8:16
